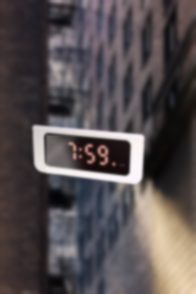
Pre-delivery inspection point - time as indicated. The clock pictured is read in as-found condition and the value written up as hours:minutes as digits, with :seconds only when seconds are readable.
7:59
